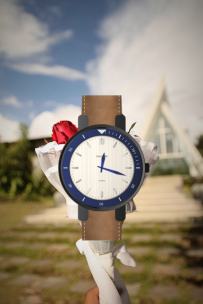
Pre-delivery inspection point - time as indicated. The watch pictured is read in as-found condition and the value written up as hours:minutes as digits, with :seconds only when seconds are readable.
12:18
